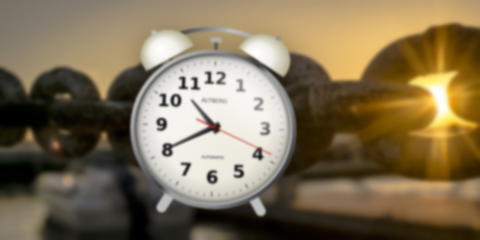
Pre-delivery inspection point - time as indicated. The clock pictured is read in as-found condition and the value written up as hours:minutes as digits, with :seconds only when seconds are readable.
10:40:19
